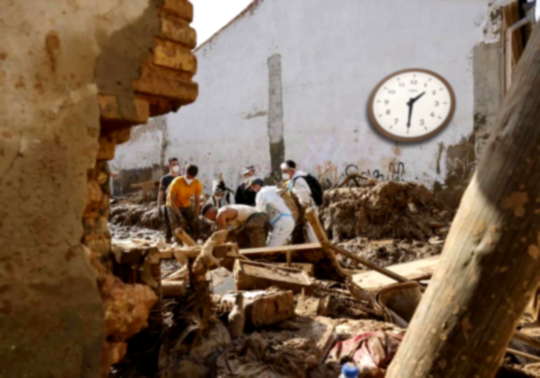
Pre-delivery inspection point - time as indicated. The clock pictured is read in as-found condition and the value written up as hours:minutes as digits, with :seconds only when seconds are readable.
1:30
